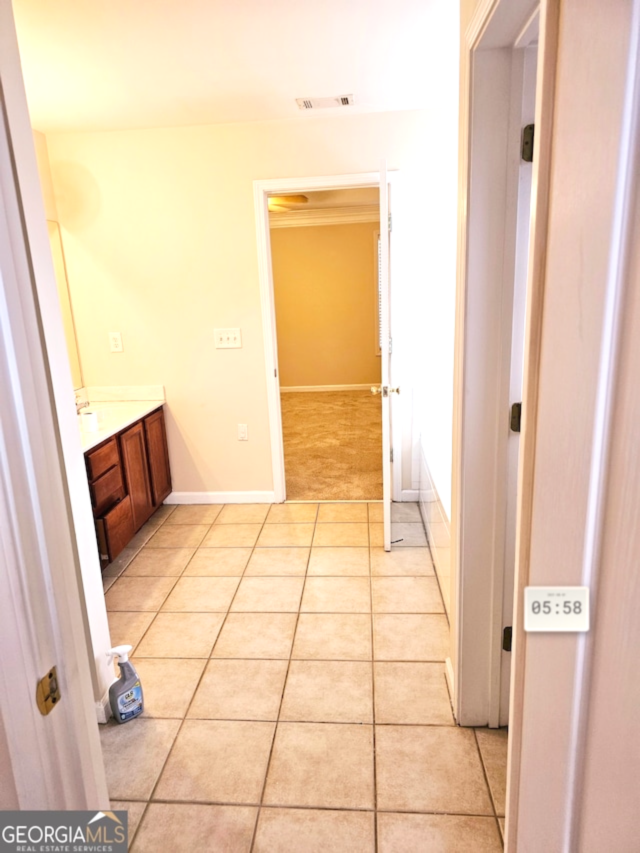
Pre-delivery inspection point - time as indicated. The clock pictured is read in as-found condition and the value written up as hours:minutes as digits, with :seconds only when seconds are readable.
5:58
